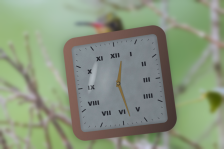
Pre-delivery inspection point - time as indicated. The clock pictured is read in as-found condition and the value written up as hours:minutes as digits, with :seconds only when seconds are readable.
12:28
